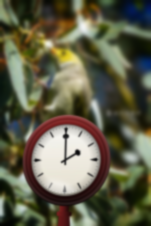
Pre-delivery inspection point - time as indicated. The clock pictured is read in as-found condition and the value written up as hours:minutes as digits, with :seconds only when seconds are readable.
2:00
